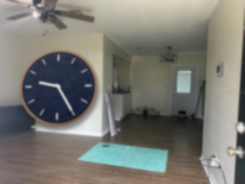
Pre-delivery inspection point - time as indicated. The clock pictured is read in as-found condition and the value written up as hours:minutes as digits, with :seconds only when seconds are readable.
9:25
